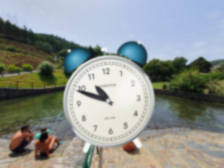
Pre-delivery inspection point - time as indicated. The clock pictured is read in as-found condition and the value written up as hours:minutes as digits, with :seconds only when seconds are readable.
10:49
